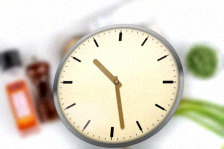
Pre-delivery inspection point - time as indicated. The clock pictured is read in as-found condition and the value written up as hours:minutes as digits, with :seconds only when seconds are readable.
10:28
